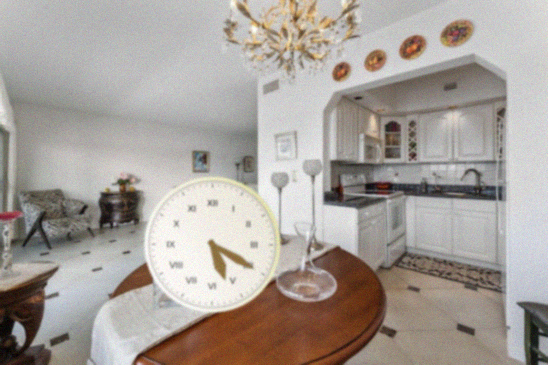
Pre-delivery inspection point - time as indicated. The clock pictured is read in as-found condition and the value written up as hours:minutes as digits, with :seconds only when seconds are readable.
5:20
